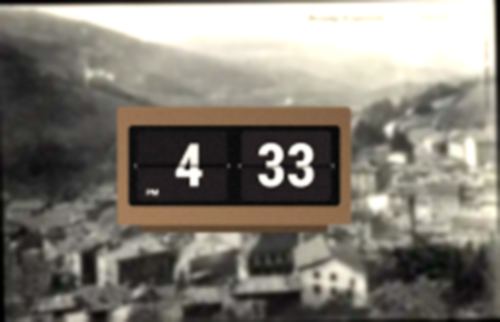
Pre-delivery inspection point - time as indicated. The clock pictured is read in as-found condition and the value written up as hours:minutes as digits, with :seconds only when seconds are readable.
4:33
